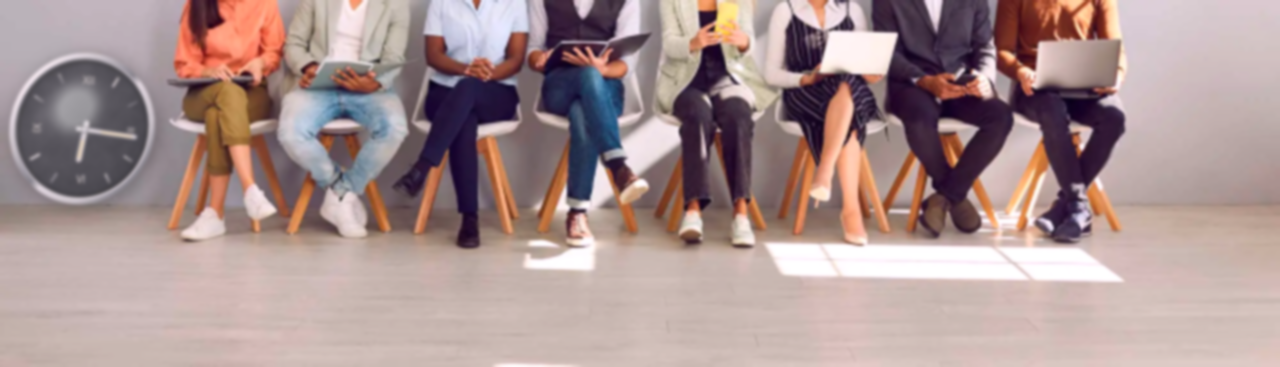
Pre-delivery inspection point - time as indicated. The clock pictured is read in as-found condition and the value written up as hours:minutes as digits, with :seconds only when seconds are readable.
6:16
